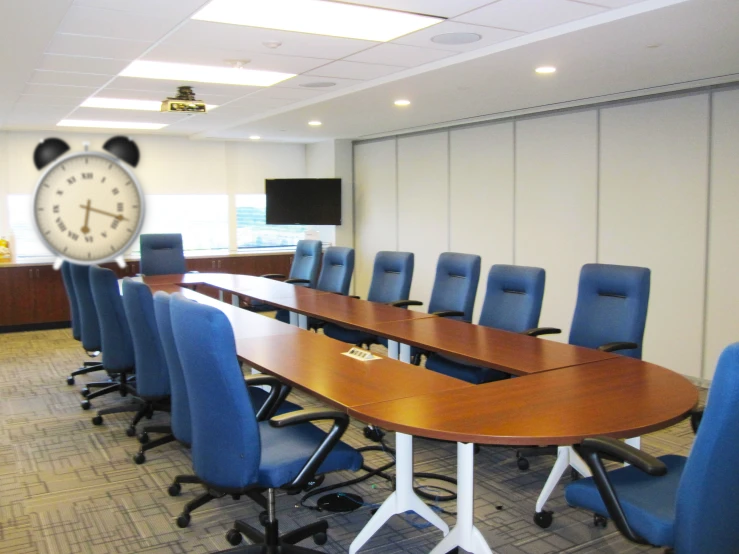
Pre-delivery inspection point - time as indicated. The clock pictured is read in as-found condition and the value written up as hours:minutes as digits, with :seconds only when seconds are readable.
6:18
